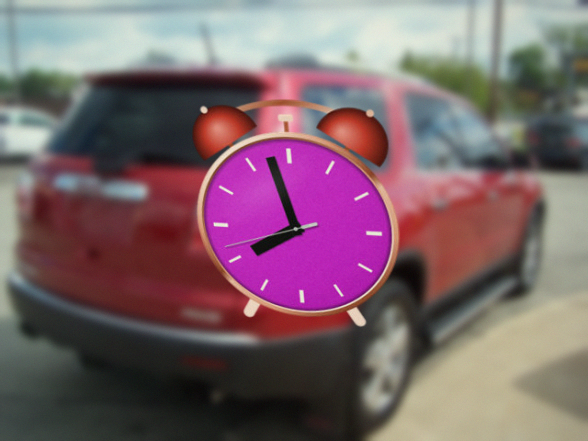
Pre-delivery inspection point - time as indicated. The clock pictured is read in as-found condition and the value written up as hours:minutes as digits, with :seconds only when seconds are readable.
7:57:42
